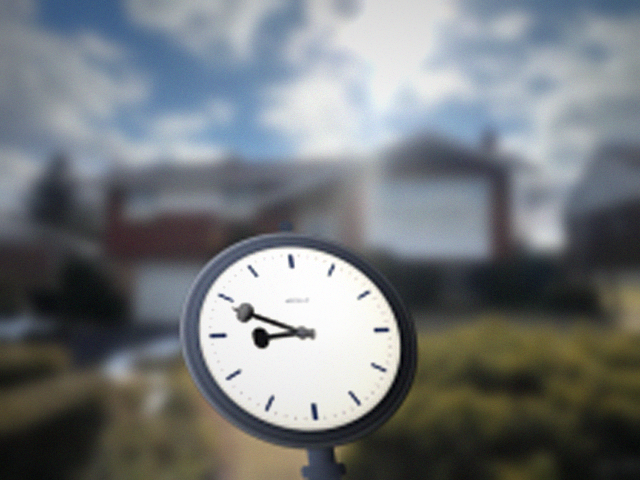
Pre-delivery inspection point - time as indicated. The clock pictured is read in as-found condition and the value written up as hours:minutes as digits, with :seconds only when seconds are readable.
8:49
